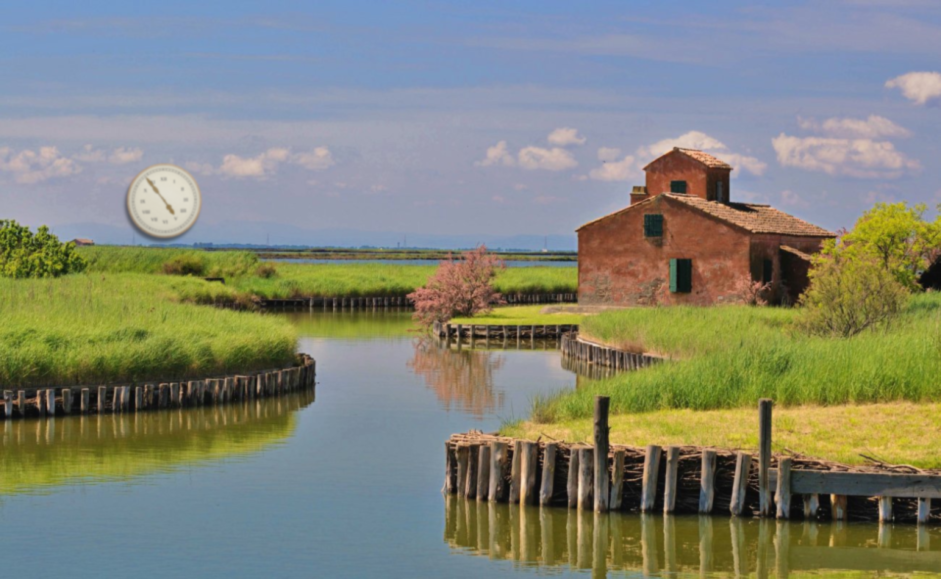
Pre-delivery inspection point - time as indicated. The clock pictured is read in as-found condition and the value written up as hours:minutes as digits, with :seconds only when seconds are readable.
4:54
